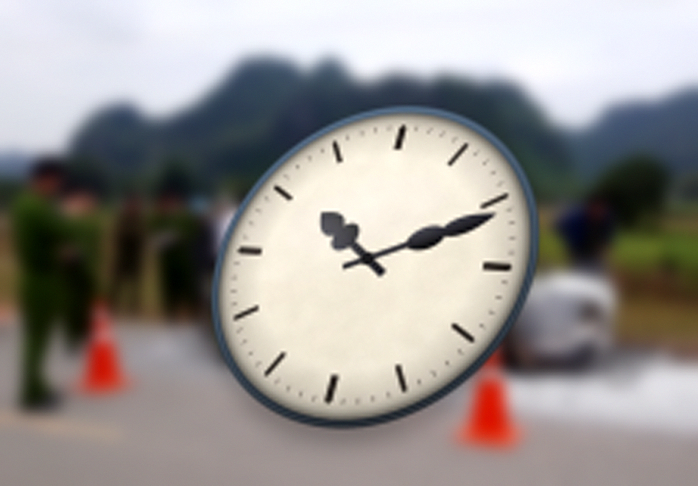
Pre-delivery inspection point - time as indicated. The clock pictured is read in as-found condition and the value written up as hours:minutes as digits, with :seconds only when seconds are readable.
10:11
